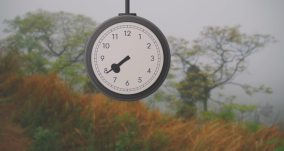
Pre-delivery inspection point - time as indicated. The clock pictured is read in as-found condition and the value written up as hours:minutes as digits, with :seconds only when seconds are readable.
7:39
